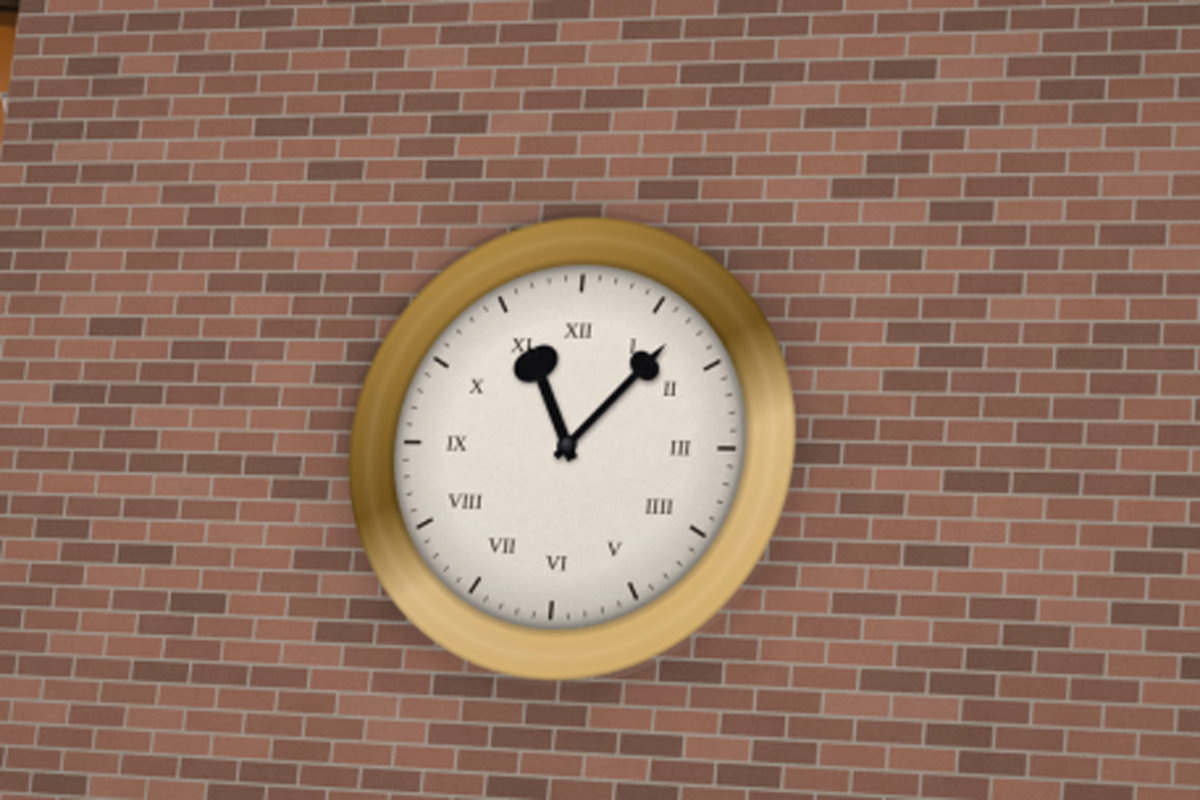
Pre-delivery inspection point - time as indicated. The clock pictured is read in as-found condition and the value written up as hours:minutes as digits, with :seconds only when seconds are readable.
11:07
